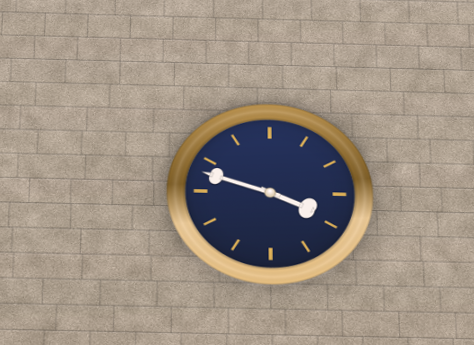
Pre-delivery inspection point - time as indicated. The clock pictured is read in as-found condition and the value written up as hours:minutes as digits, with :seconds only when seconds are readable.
3:48
